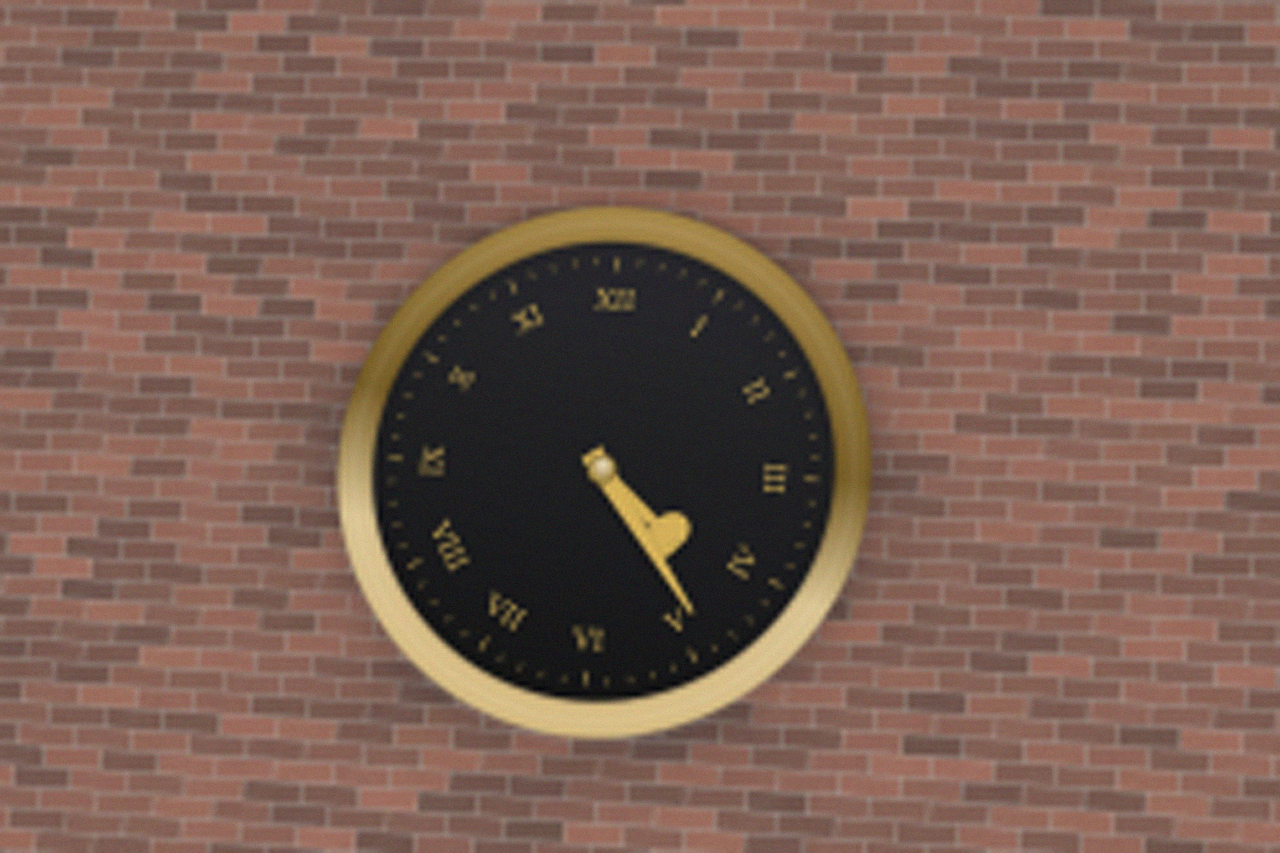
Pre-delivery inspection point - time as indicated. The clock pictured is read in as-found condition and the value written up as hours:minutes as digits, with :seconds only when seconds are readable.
4:24
